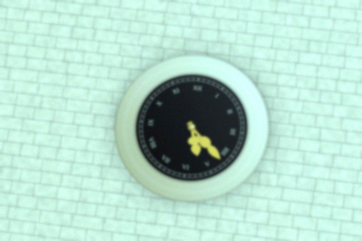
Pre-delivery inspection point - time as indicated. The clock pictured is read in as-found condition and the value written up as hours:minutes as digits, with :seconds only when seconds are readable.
5:22
